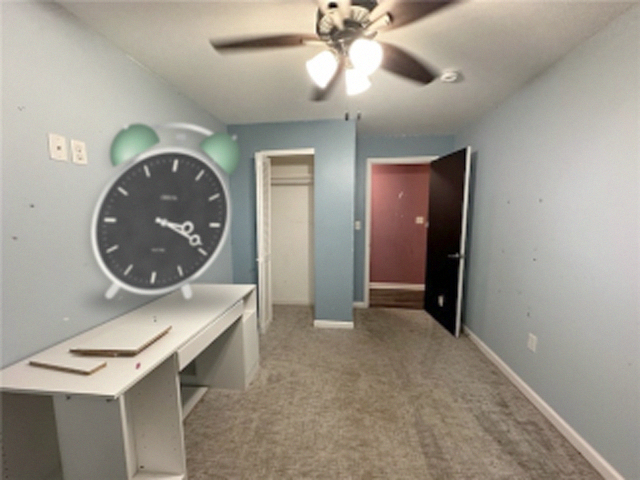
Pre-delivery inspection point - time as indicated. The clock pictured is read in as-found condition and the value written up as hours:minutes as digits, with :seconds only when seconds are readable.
3:19
